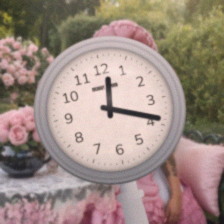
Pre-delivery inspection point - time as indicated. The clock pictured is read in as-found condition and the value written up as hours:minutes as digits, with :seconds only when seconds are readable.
12:19
